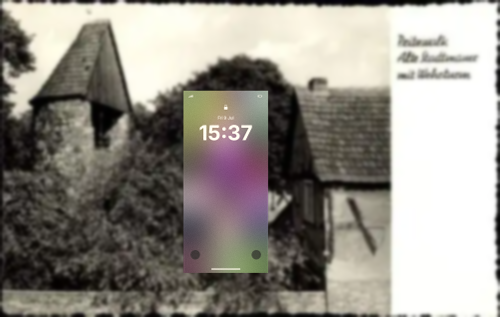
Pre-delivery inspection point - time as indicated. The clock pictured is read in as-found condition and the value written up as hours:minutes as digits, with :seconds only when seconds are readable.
15:37
